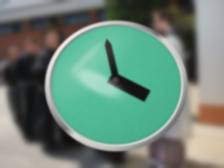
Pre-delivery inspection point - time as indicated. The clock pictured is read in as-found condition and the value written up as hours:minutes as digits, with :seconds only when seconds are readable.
3:58
